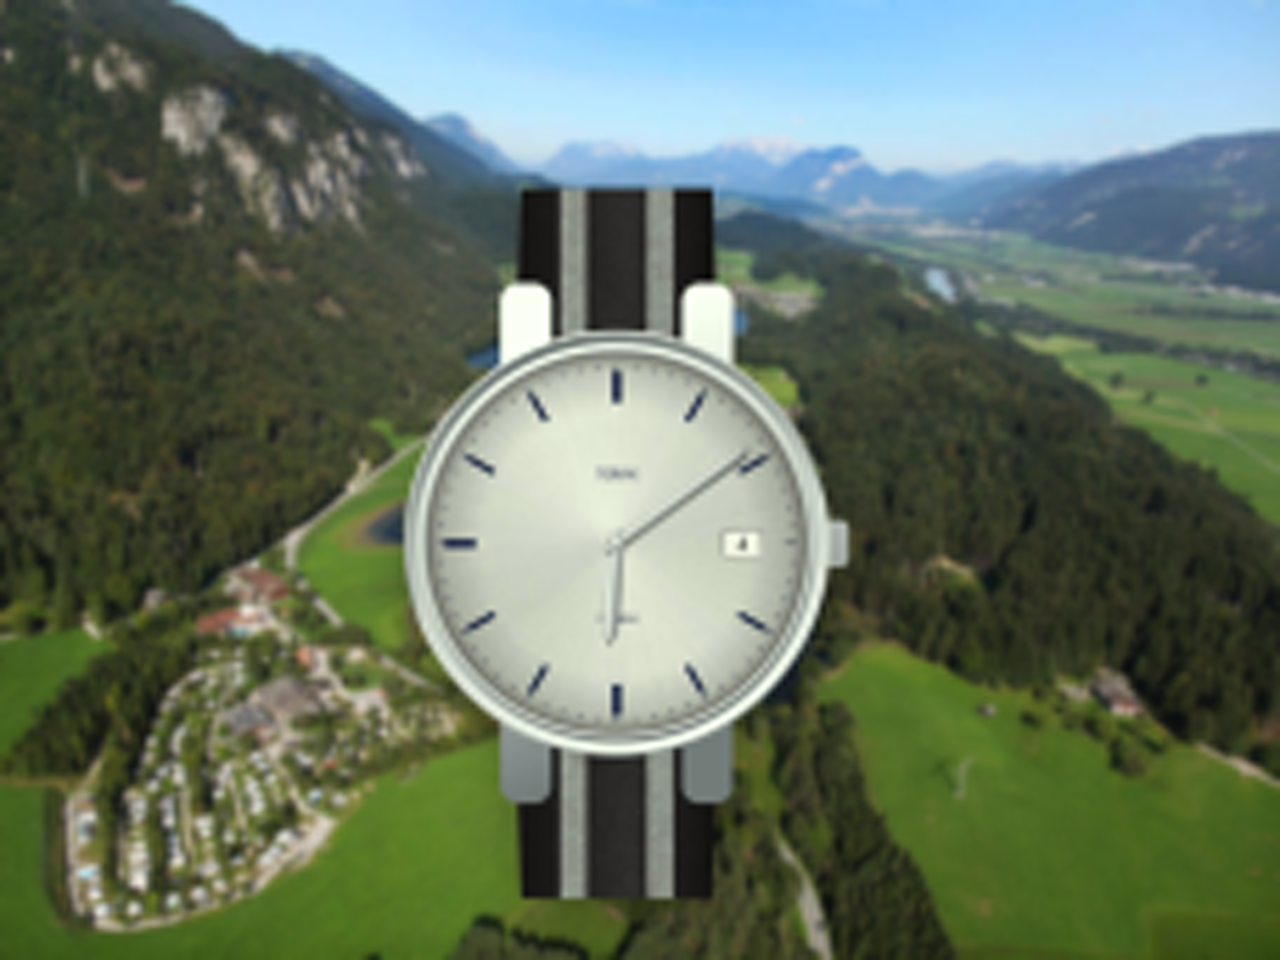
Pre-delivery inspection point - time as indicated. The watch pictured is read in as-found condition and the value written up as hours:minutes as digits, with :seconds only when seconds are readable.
6:09
